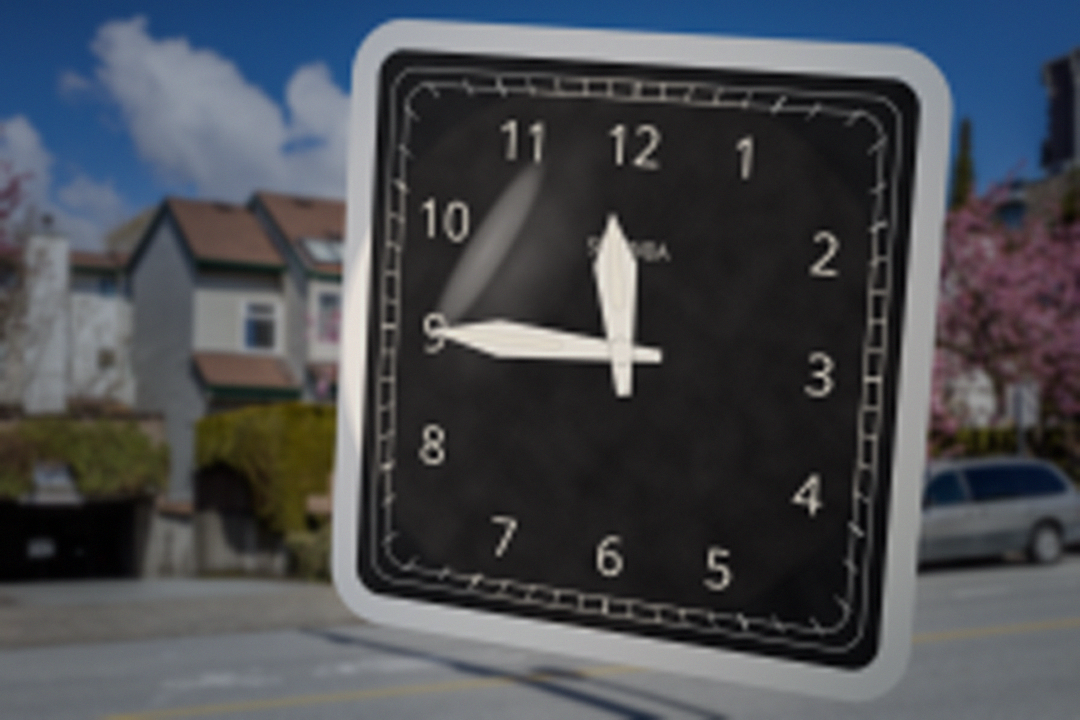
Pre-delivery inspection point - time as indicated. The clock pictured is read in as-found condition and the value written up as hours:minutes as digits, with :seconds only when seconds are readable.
11:45
